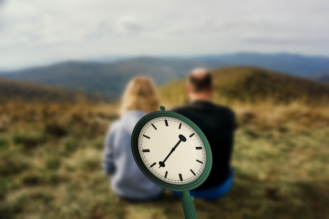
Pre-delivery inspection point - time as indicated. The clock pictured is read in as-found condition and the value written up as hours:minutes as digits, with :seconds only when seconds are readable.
1:38
